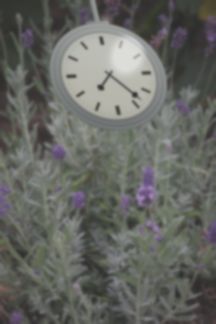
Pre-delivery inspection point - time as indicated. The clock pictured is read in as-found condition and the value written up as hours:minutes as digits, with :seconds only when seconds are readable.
7:23
